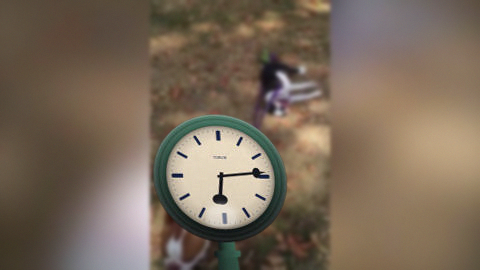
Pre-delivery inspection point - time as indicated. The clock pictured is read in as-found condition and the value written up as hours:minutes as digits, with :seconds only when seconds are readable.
6:14
